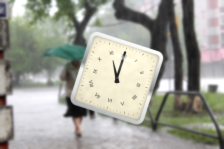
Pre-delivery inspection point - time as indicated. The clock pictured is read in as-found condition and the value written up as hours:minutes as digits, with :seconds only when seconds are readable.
11:00
